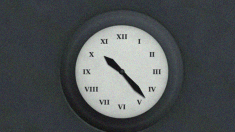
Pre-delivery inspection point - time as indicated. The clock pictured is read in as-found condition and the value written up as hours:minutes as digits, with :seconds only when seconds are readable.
10:23
